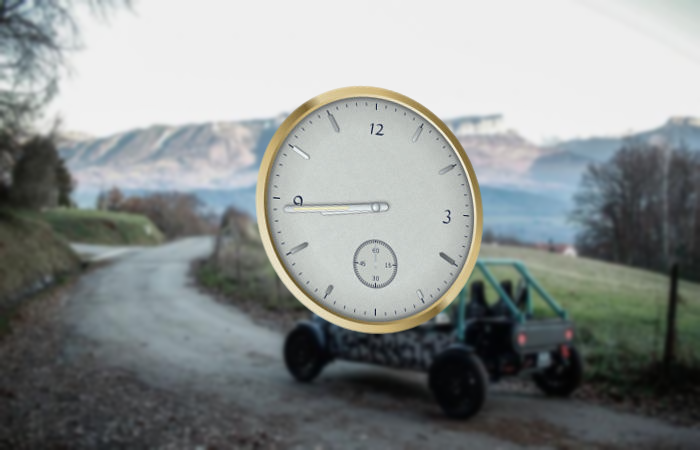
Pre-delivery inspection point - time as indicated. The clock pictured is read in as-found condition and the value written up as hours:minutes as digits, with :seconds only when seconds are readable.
8:44
